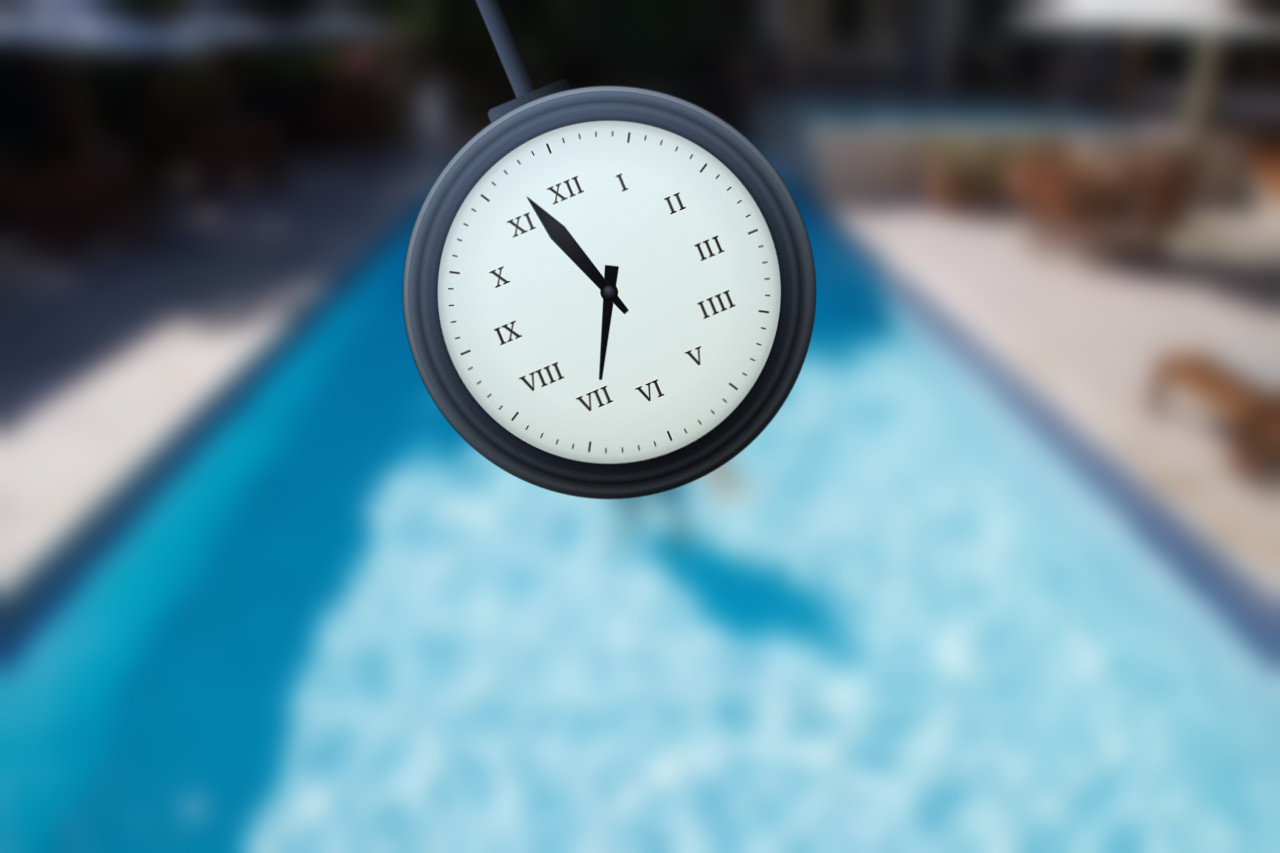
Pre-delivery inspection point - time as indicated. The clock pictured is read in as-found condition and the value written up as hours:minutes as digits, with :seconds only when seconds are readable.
6:57
